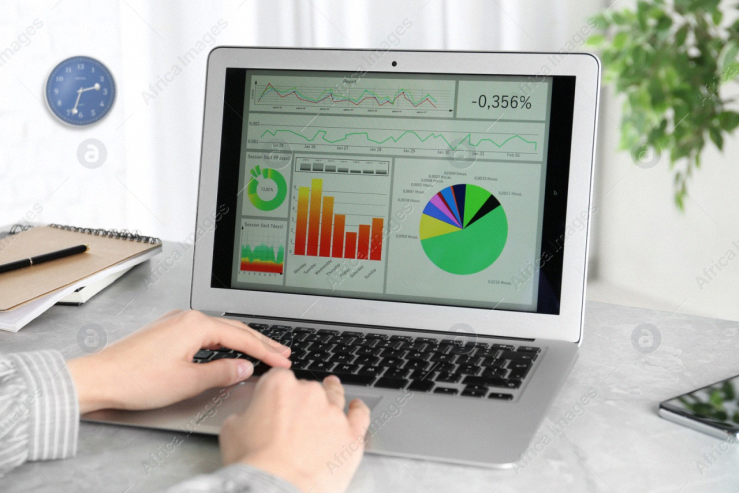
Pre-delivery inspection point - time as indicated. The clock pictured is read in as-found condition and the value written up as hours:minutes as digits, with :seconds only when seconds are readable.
2:33
